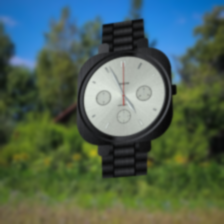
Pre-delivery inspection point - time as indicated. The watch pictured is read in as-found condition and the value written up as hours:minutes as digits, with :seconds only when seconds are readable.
4:56
